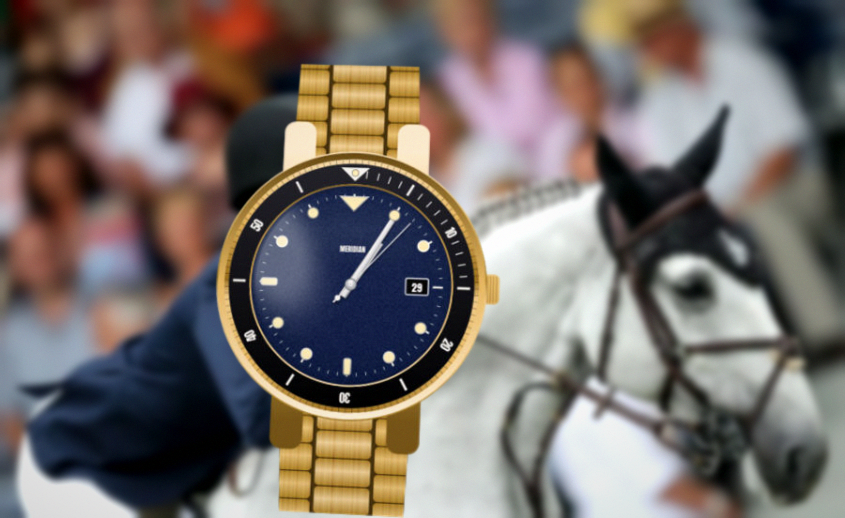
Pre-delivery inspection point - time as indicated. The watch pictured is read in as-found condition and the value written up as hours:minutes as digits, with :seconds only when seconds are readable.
1:05:07
